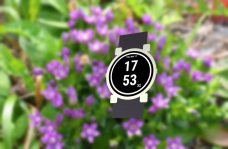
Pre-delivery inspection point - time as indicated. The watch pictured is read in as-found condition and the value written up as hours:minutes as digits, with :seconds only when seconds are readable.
17:53
